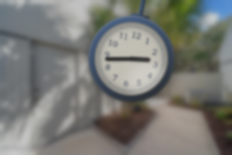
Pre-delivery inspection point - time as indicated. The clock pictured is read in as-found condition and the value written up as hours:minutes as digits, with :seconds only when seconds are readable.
2:43
